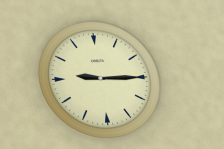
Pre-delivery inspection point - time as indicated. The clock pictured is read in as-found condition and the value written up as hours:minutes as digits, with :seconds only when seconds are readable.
9:15
